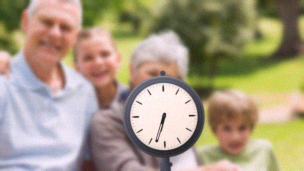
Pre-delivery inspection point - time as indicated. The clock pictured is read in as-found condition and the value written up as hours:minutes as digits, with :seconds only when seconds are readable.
6:33
